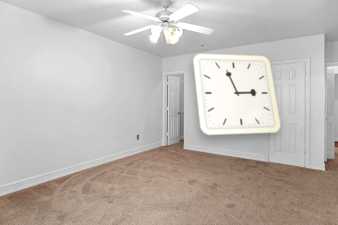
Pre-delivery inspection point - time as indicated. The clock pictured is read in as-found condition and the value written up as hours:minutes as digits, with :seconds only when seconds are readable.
2:57
